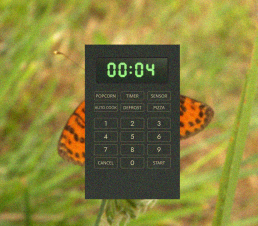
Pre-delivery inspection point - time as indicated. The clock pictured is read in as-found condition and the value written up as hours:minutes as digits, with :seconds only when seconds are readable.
0:04
